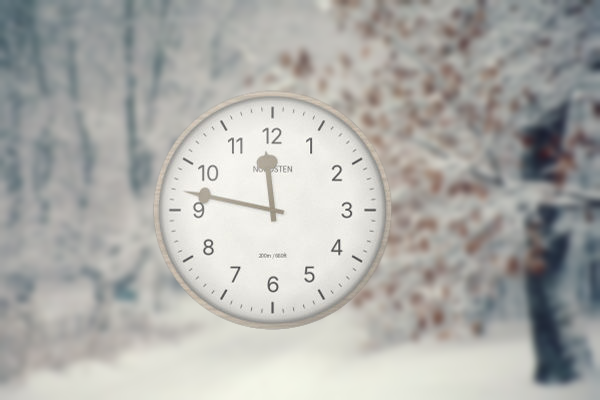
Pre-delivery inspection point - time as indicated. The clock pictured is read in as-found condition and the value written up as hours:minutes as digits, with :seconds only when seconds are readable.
11:47
